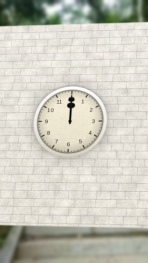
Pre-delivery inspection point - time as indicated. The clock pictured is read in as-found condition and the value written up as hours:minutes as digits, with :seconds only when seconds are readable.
12:00
